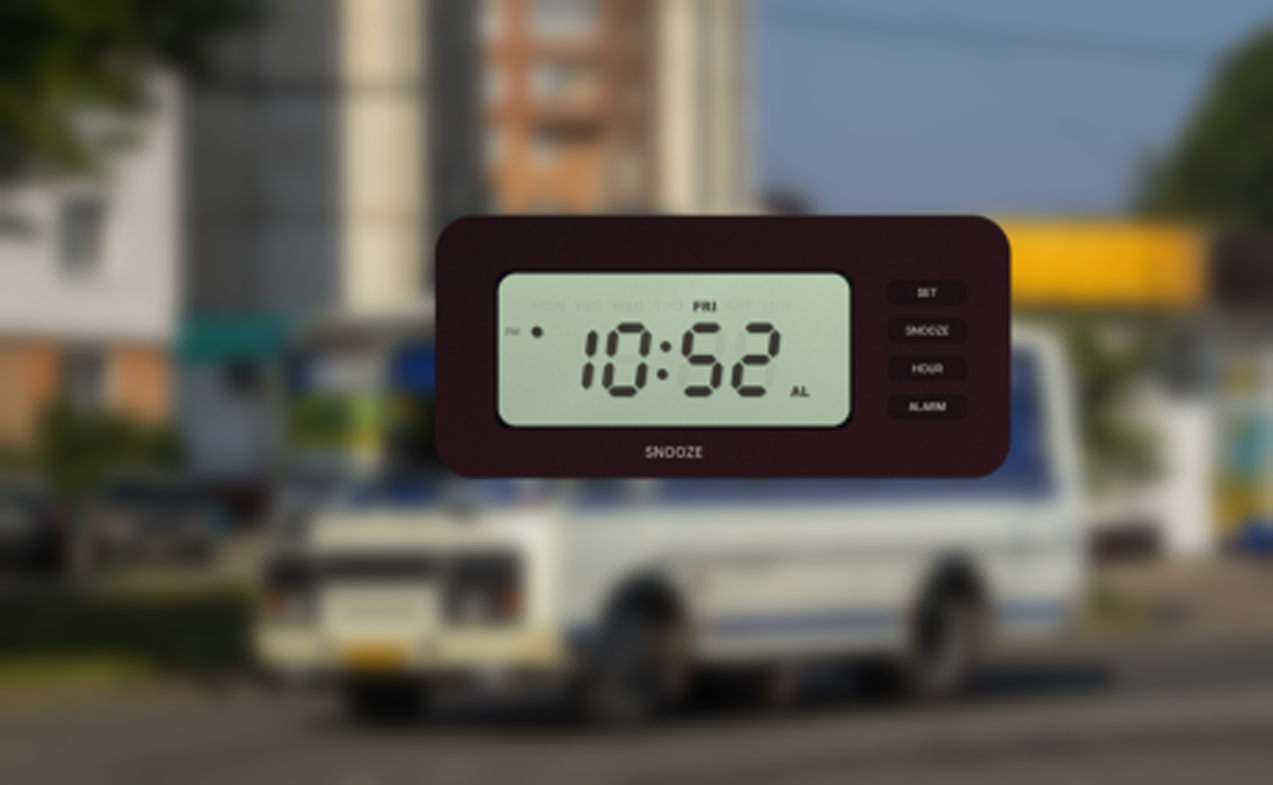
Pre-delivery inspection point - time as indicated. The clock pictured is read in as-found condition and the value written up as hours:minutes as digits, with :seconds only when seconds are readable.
10:52
